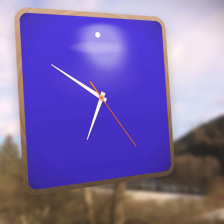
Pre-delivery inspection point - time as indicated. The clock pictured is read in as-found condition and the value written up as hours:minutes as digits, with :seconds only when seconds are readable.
6:50:24
